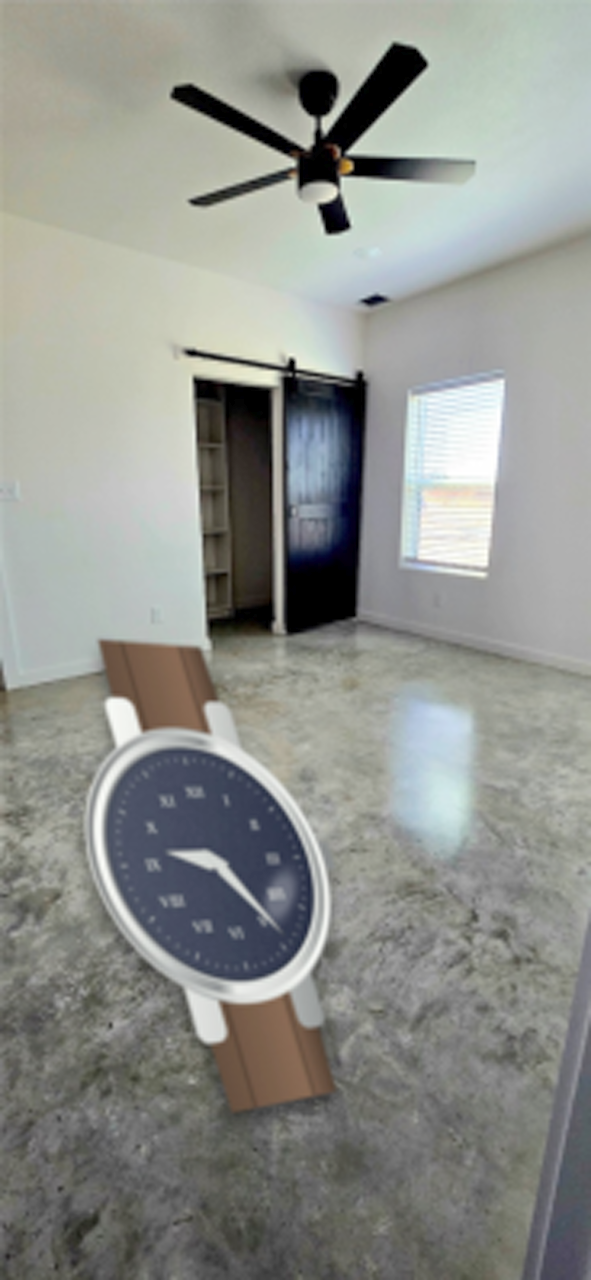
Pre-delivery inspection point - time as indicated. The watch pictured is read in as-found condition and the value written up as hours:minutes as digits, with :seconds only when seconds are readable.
9:24
